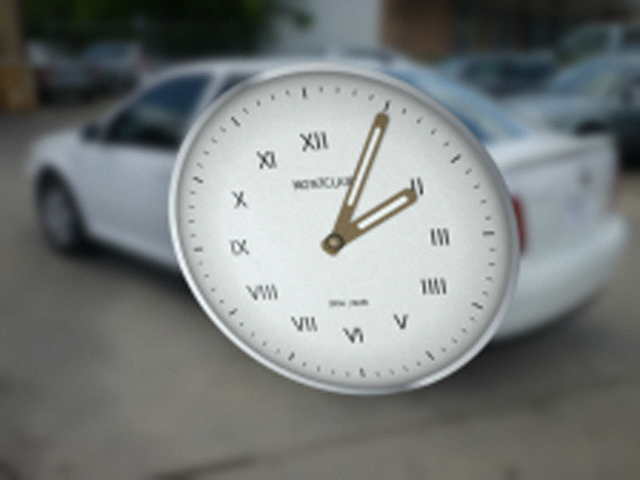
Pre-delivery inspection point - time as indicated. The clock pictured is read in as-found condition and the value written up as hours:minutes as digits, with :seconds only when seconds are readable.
2:05
